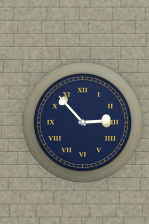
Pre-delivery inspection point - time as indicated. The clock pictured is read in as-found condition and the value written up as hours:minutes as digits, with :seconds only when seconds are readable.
2:53
